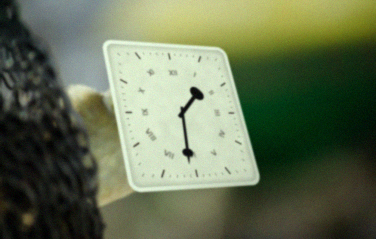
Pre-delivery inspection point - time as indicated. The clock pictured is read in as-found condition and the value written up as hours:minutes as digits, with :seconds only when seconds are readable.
1:31
